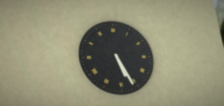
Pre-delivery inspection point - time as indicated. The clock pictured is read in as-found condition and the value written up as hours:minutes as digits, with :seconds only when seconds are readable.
5:26
